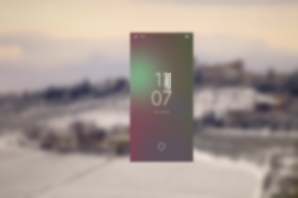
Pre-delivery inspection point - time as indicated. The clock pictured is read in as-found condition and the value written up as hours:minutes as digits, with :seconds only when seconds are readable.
11:07
